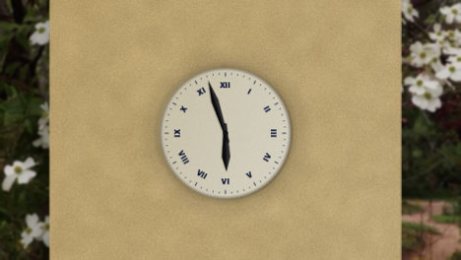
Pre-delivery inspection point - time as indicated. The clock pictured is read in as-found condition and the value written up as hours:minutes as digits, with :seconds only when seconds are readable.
5:57
